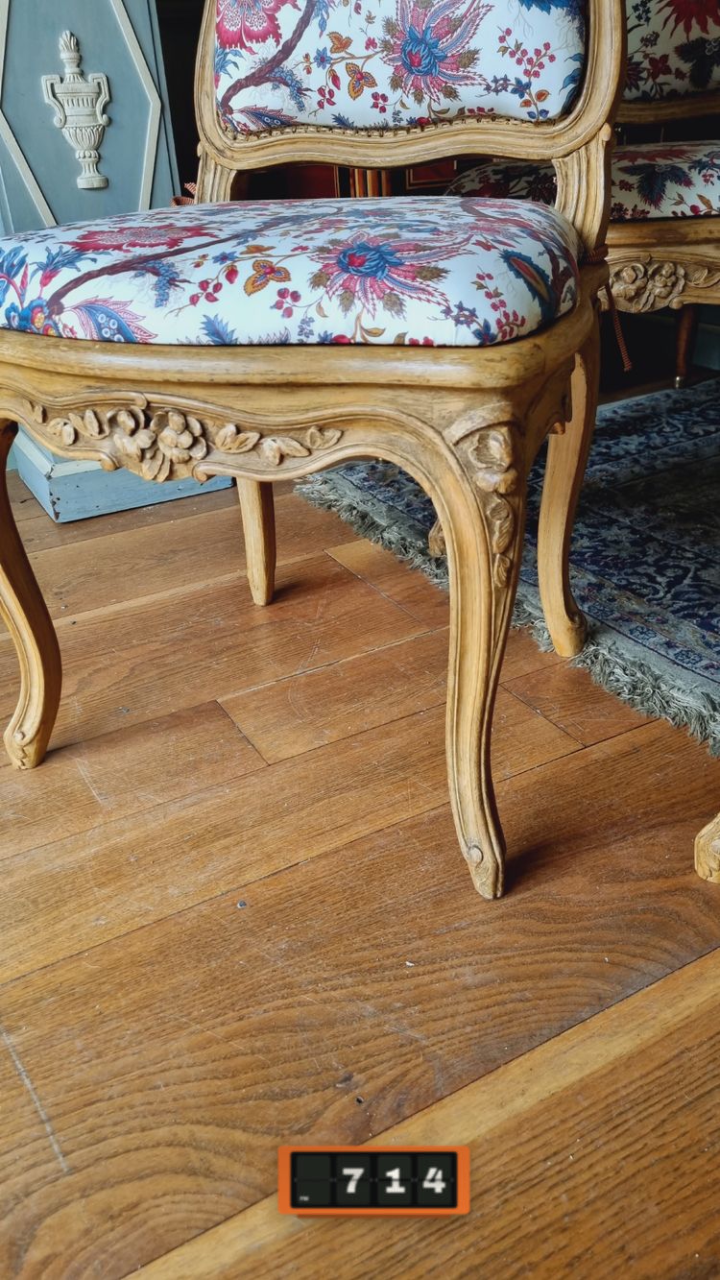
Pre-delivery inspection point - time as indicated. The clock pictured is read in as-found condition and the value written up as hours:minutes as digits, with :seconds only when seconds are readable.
7:14
